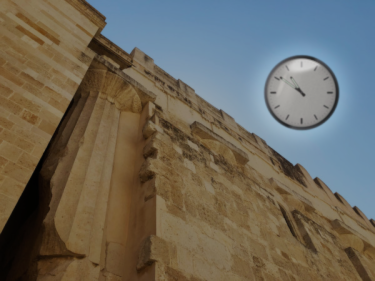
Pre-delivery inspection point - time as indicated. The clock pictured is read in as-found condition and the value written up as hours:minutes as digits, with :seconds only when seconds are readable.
10:51
